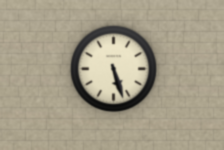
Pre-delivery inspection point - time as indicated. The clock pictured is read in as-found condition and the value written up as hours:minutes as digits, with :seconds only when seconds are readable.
5:27
